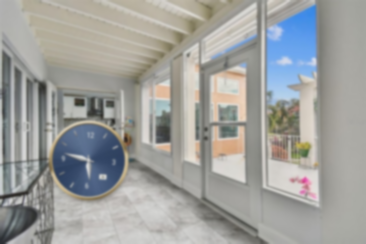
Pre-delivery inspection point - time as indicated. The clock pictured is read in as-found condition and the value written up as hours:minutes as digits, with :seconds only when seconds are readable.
5:47
